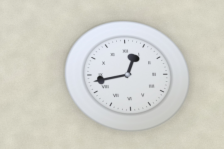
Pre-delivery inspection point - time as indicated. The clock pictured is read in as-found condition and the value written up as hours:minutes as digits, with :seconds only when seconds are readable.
12:43
